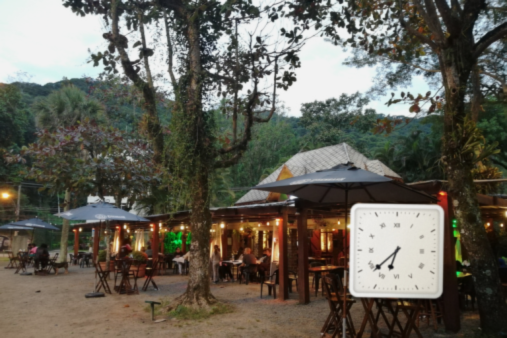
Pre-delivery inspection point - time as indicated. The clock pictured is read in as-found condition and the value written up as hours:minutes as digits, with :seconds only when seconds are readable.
6:38
